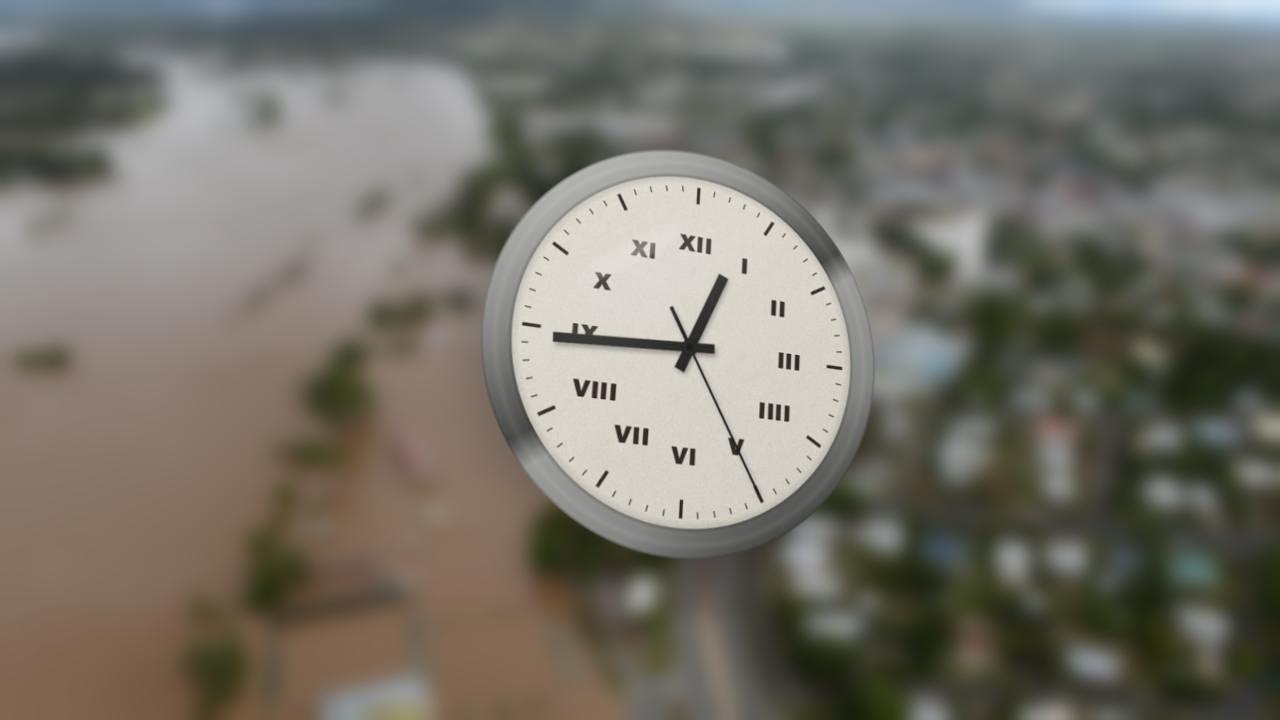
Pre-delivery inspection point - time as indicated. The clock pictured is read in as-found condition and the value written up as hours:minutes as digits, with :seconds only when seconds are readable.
12:44:25
